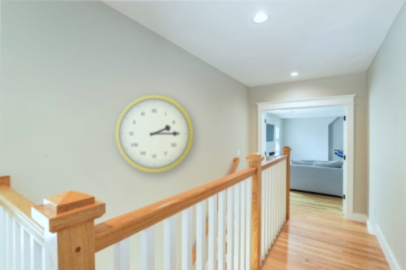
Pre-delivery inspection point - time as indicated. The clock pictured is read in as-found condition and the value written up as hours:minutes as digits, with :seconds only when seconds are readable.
2:15
